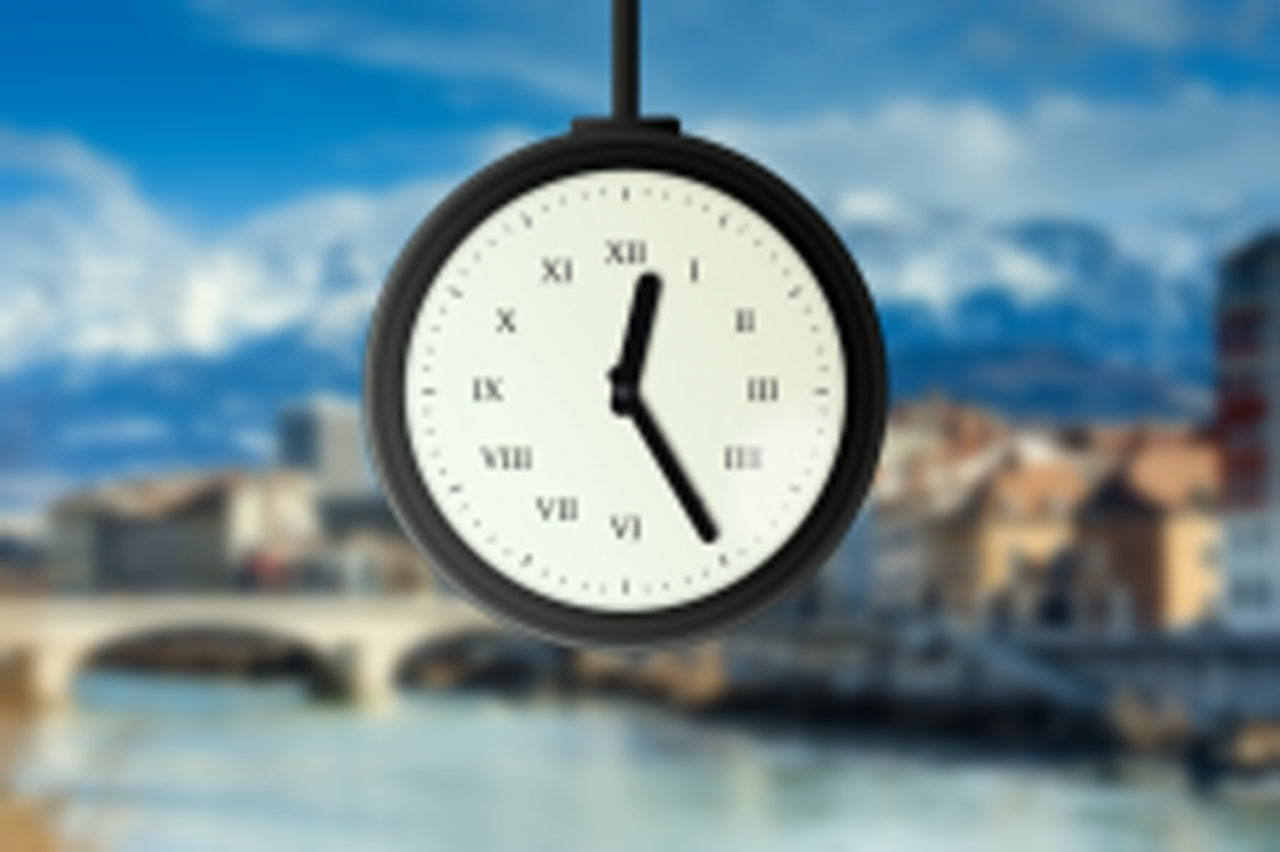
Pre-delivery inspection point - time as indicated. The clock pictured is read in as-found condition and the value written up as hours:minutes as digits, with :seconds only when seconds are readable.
12:25
